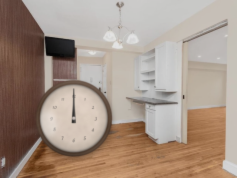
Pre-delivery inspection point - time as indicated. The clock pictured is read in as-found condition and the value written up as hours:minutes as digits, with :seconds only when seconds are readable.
12:00
